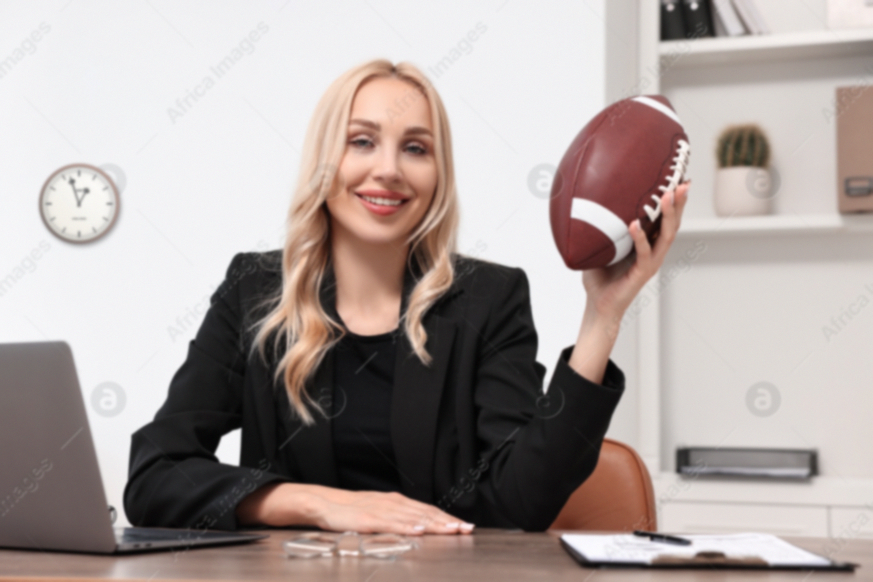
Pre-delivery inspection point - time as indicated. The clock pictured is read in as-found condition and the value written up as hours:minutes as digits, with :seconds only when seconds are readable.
12:57
